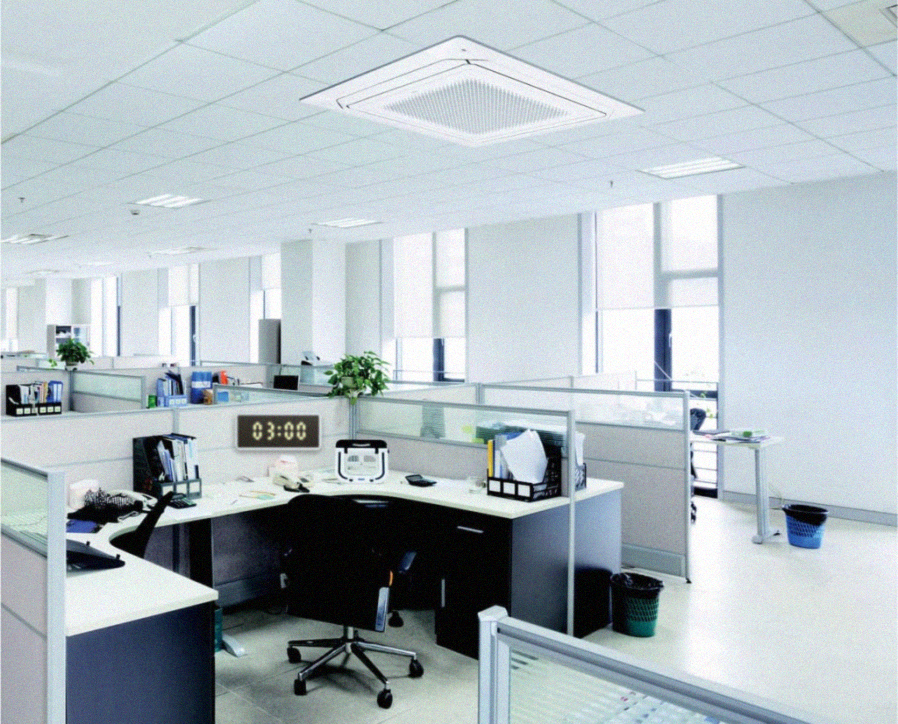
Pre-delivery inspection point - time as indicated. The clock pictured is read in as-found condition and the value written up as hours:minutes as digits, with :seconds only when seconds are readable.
3:00
